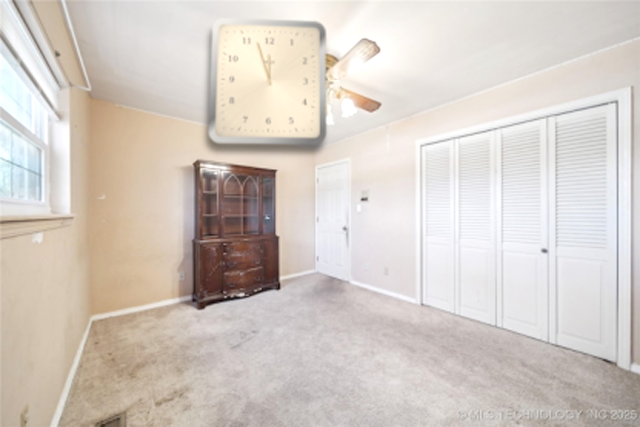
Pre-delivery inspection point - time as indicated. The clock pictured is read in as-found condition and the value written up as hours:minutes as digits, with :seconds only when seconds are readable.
11:57
